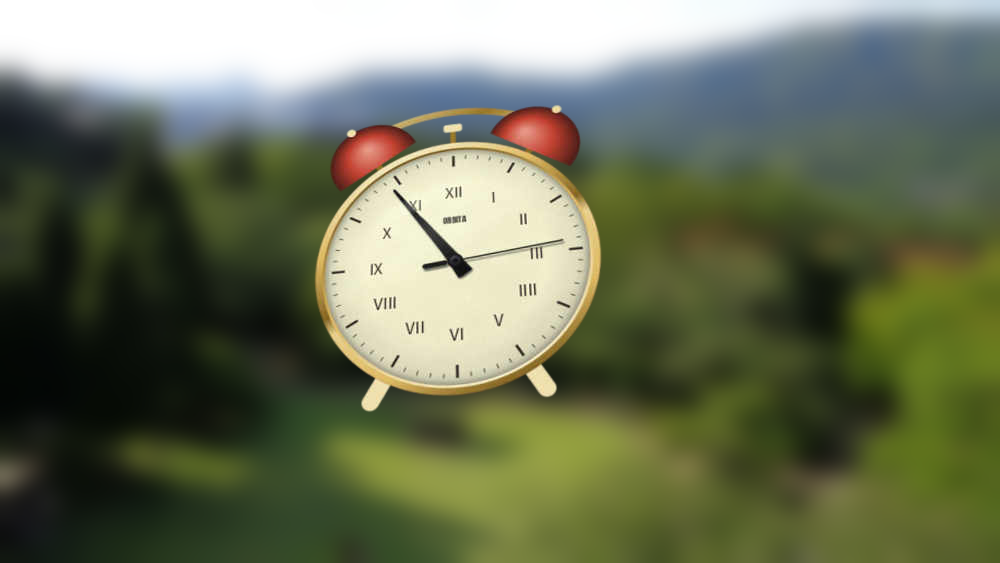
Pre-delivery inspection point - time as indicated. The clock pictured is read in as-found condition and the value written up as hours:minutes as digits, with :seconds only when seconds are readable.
10:54:14
